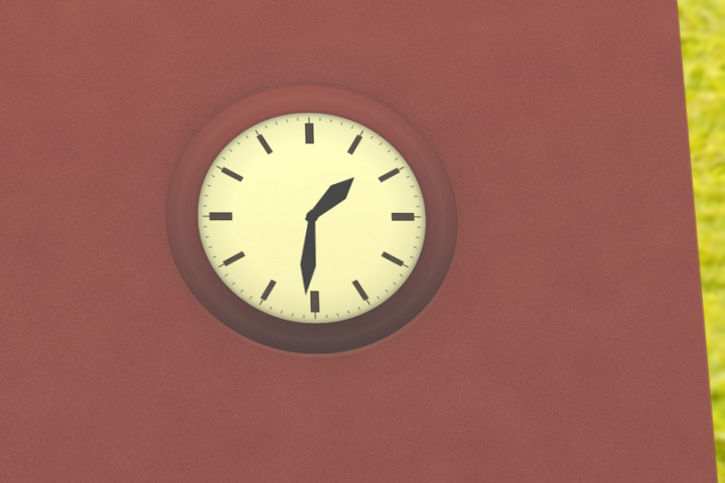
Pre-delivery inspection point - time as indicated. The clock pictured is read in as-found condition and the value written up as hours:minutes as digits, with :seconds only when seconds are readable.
1:31
